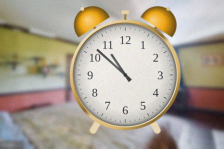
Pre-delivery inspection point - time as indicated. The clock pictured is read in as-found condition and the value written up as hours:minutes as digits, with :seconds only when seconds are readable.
10:52
